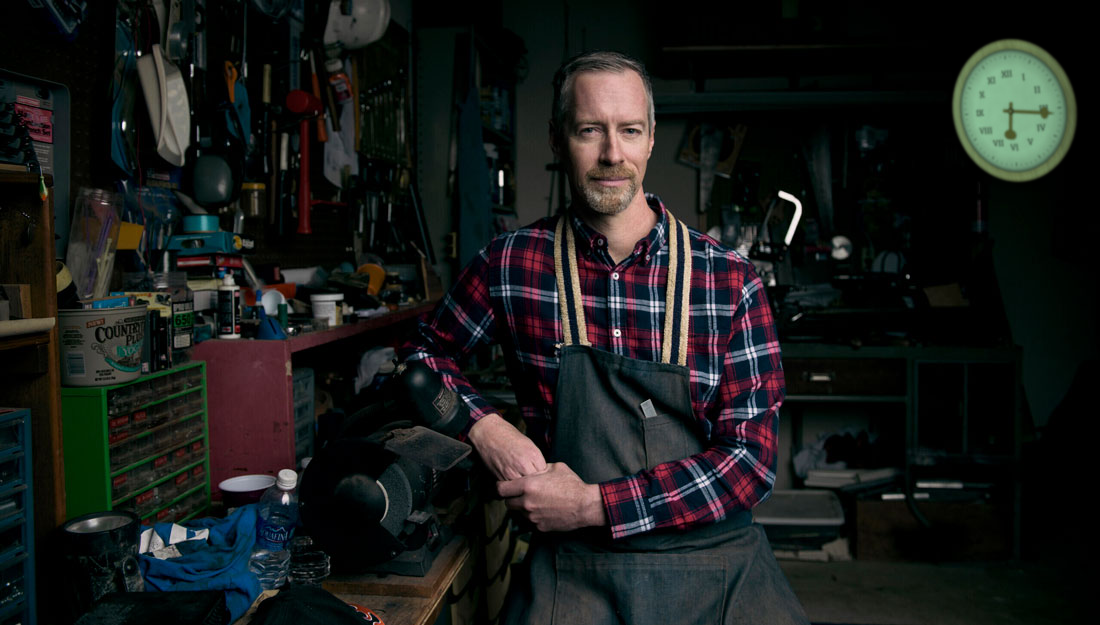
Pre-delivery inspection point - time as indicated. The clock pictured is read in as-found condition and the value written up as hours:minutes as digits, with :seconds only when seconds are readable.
6:16
